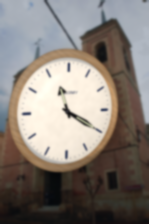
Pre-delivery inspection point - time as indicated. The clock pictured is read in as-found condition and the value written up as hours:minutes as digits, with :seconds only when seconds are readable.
11:20
